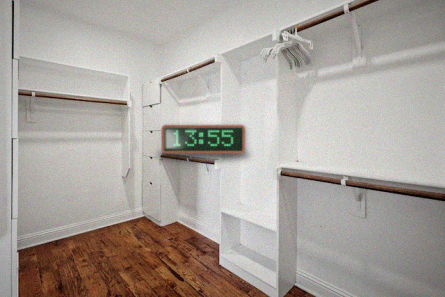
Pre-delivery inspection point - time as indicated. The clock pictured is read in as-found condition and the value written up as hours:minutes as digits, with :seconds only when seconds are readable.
13:55
